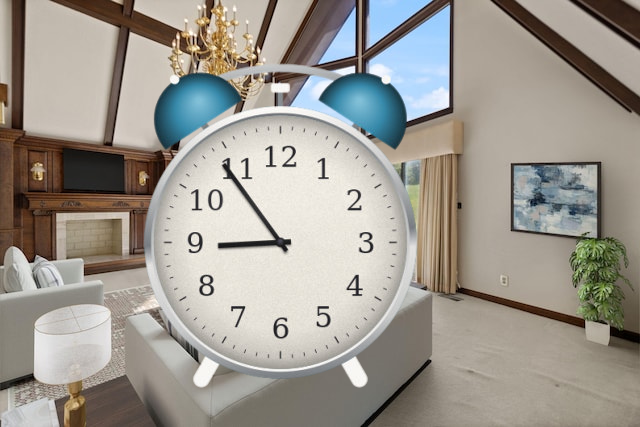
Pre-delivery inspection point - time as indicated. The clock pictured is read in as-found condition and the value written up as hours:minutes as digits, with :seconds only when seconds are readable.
8:54
